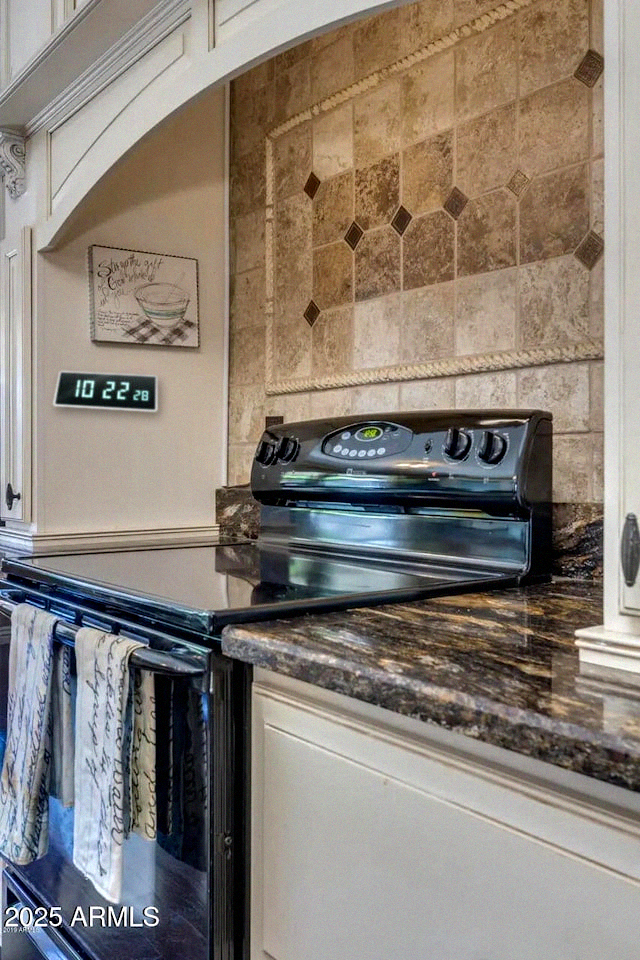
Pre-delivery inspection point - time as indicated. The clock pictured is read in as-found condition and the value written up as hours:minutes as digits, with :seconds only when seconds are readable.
10:22:28
